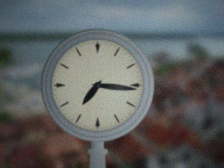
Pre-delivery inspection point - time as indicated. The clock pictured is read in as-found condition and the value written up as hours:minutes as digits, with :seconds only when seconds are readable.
7:16
